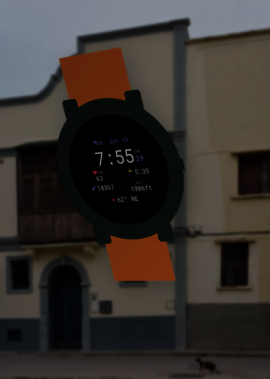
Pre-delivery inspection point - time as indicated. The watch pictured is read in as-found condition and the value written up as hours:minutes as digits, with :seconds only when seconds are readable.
7:55
